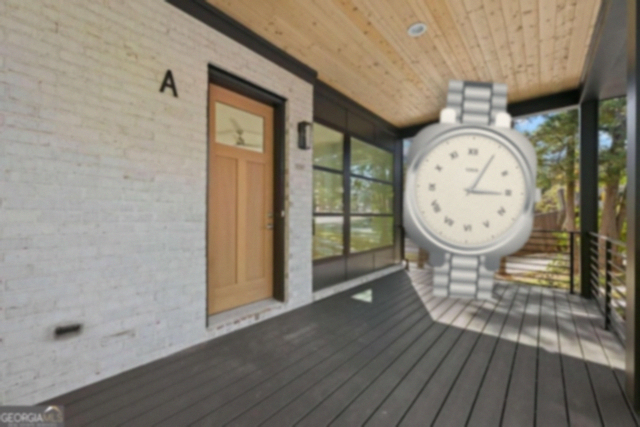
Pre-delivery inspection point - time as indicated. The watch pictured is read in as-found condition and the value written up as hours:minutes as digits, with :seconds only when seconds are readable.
3:05
